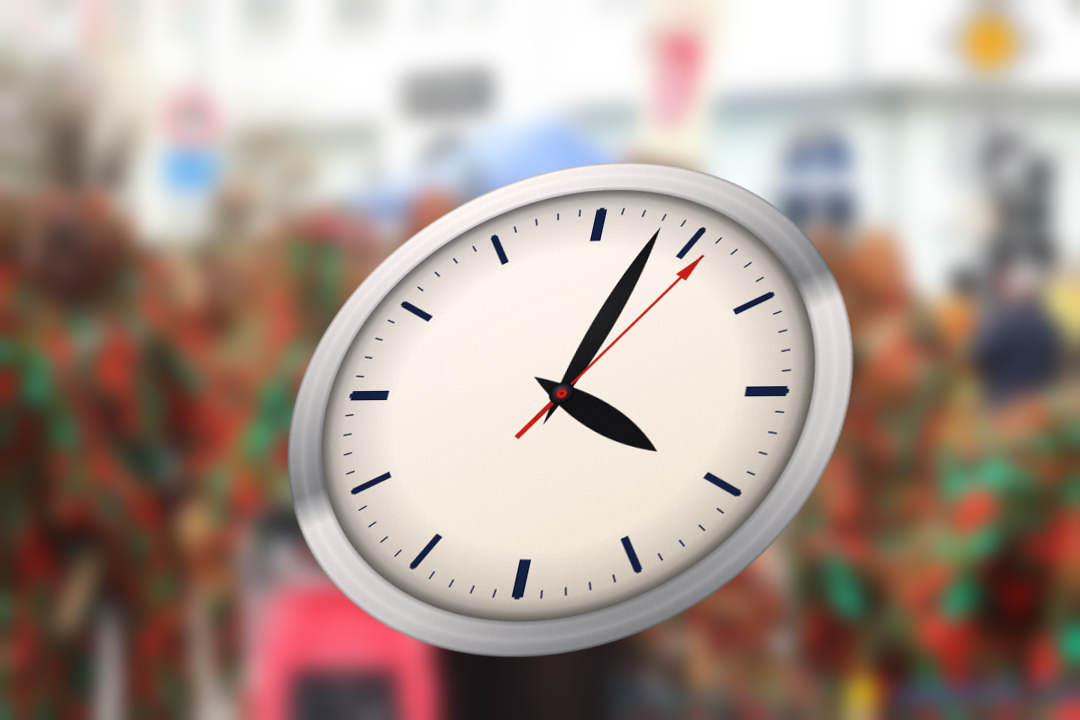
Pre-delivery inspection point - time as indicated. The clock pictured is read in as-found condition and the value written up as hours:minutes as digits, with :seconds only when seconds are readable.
4:03:06
